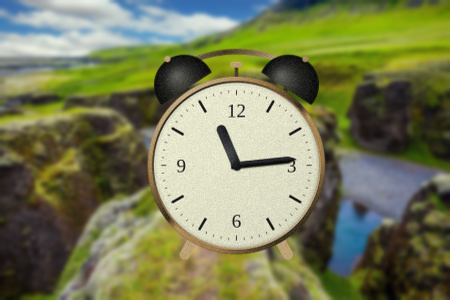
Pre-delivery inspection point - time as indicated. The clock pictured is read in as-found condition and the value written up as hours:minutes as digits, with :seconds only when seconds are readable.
11:14
